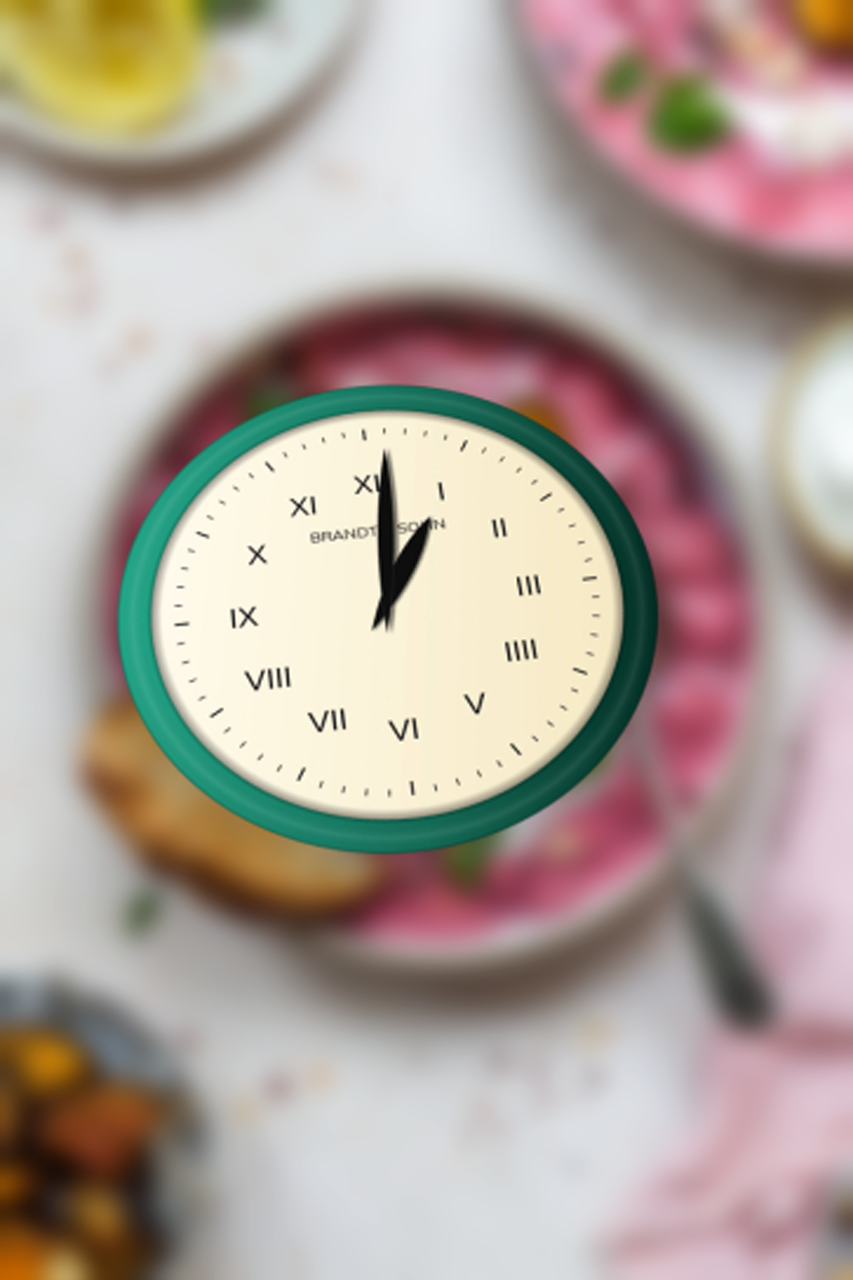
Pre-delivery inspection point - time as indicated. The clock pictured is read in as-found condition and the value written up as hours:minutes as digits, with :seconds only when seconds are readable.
1:01
